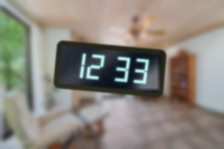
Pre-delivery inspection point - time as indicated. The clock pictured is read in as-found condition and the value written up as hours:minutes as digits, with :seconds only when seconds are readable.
12:33
